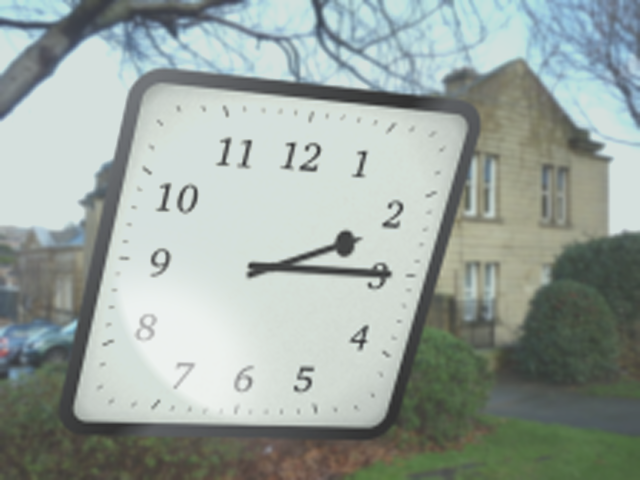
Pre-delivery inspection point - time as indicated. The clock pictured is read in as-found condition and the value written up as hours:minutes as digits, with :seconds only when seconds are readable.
2:15
